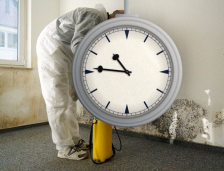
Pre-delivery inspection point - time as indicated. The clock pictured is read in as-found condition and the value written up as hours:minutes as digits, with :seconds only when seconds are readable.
10:46
